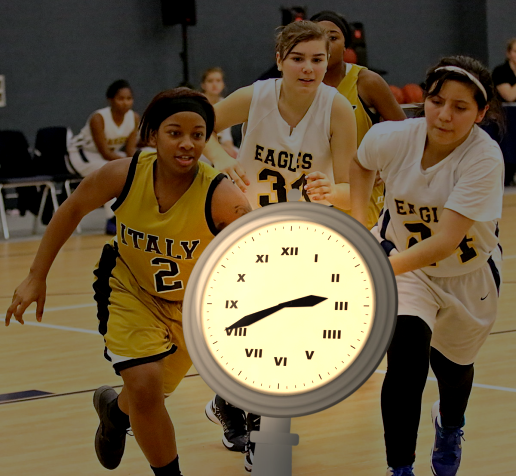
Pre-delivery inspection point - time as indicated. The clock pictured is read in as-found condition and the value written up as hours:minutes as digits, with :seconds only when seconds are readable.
2:41
